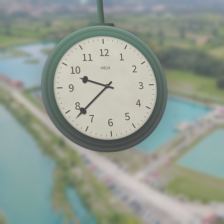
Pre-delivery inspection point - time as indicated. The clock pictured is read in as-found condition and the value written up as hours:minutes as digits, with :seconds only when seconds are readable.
9:38
